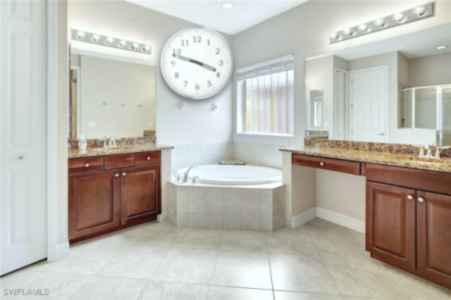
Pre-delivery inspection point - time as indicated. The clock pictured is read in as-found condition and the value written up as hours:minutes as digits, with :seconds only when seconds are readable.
3:48
